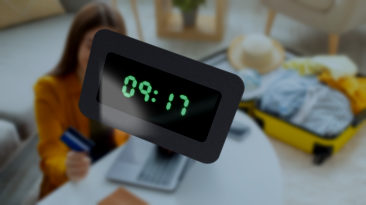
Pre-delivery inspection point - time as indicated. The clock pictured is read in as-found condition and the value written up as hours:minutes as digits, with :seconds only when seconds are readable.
9:17
